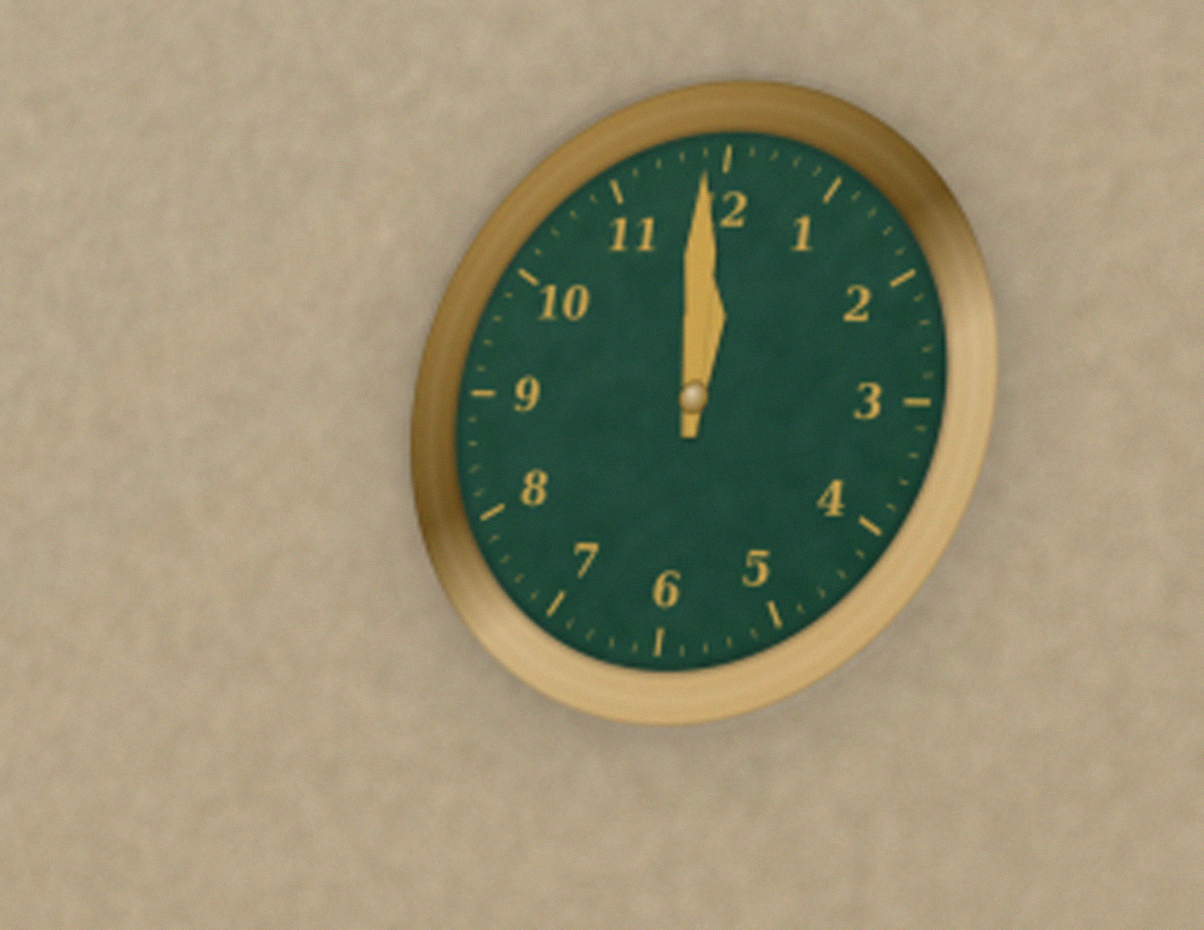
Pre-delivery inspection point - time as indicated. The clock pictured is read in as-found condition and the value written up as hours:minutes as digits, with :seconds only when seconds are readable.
11:59
